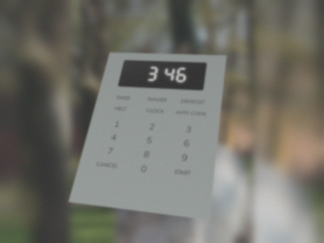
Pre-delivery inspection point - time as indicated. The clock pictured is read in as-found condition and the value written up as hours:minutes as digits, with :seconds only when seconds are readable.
3:46
